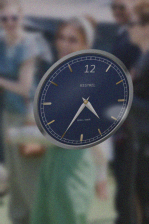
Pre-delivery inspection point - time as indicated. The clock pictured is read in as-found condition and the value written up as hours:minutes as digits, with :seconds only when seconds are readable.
4:35
